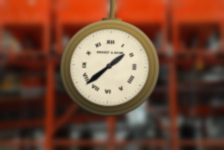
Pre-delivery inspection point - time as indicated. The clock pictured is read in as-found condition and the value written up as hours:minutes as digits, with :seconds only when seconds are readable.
1:38
